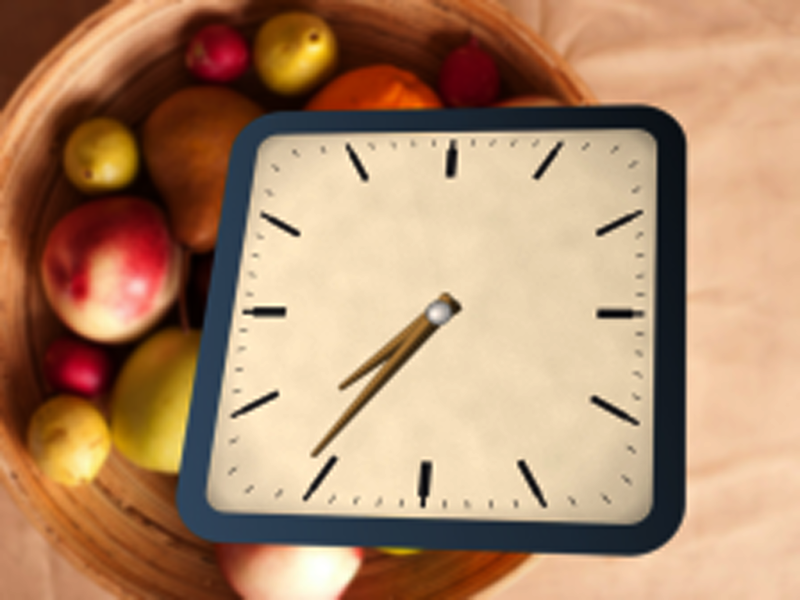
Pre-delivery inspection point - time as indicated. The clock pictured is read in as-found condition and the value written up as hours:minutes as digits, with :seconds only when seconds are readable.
7:36
